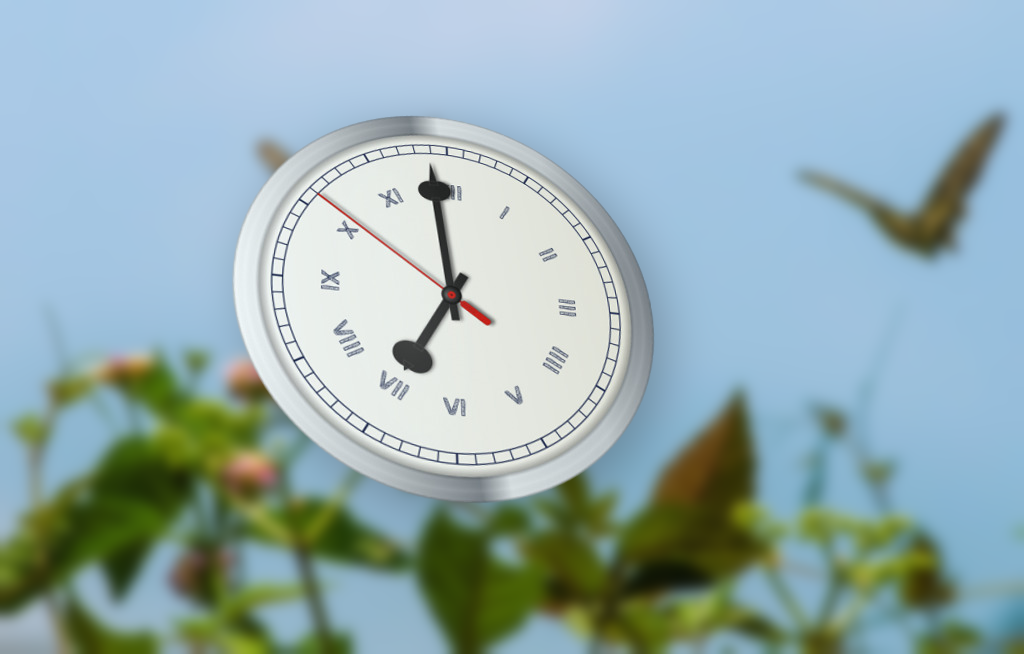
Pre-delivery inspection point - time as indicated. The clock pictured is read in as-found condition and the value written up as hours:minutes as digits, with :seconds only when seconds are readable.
6:58:51
